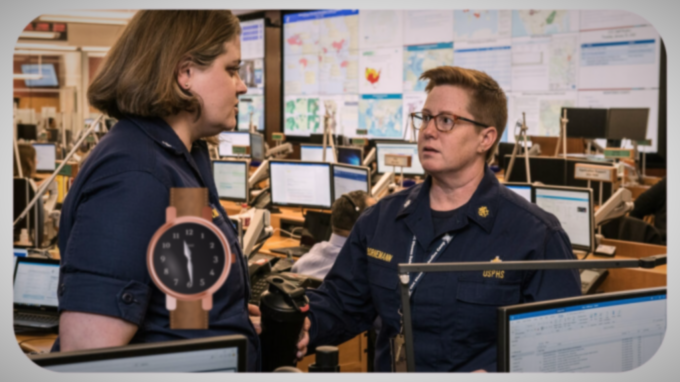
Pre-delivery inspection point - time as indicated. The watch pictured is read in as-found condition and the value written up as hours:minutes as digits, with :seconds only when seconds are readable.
11:29
